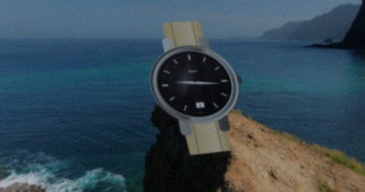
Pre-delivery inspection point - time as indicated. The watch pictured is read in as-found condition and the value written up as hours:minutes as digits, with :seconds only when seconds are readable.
9:16
